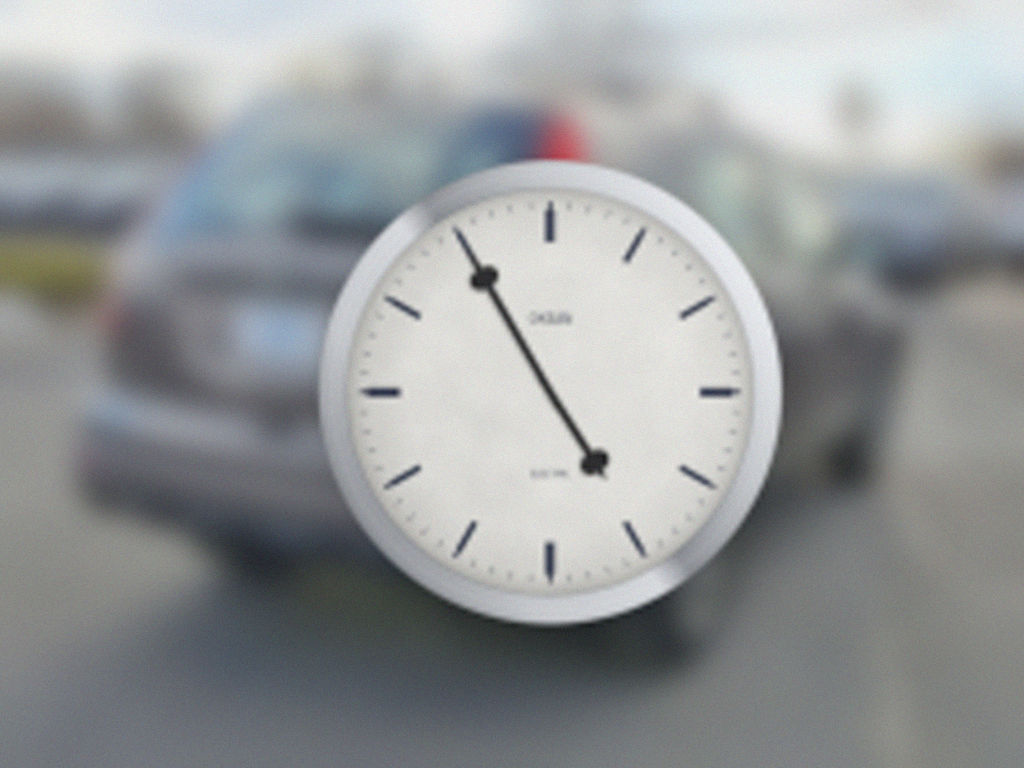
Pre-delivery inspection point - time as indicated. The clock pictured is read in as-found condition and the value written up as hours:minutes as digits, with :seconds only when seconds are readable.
4:55
